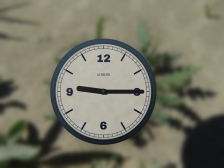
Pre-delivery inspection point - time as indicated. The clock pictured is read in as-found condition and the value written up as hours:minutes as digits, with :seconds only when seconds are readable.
9:15
